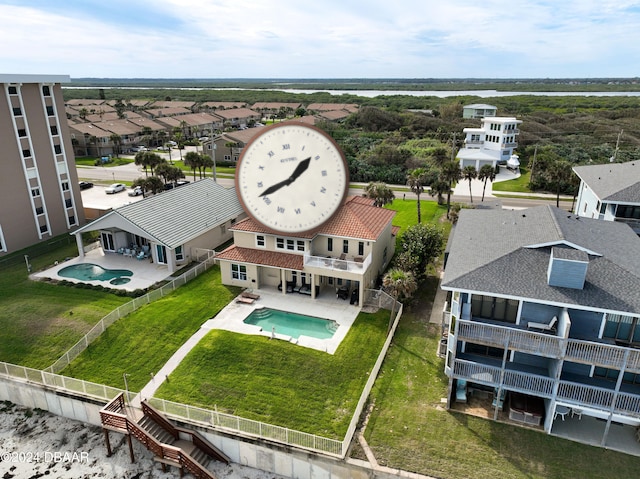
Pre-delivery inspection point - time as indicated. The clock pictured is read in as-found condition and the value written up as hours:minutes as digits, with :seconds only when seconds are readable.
1:42
